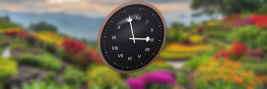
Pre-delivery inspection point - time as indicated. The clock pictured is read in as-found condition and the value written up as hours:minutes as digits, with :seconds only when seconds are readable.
2:56
